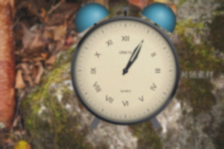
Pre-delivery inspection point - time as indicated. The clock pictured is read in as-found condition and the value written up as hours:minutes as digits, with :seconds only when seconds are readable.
1:05
